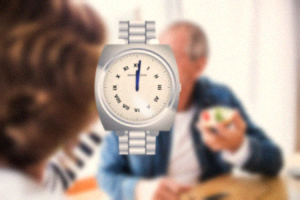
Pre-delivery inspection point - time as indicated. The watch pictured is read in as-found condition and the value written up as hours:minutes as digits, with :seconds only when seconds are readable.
12:01
